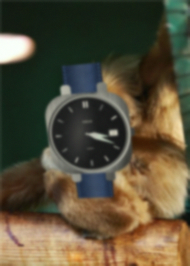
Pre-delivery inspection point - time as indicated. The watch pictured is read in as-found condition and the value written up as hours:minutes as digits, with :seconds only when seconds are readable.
3:19
